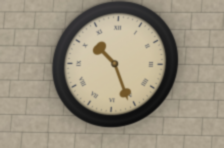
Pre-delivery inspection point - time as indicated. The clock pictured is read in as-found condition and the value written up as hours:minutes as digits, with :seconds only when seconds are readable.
10:26
